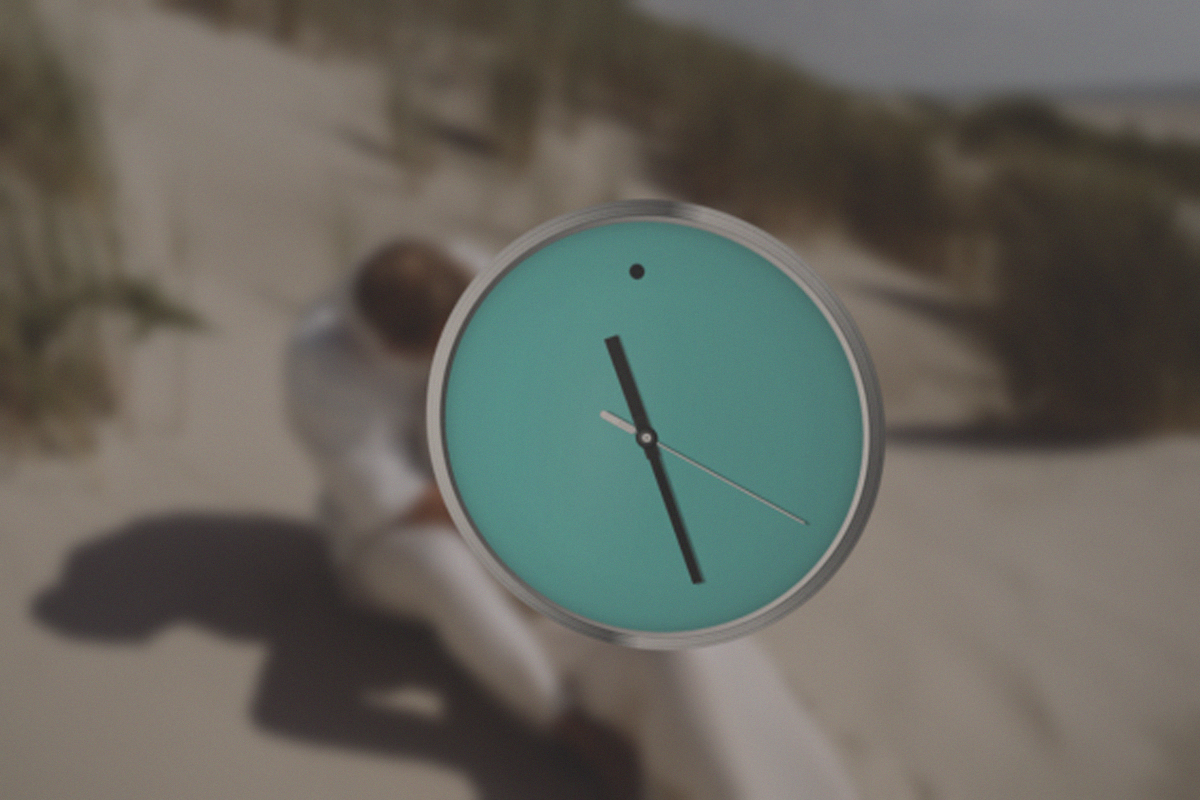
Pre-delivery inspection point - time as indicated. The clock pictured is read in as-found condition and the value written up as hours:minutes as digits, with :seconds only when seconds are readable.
11:27:20
